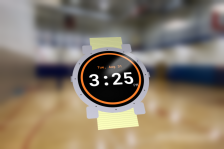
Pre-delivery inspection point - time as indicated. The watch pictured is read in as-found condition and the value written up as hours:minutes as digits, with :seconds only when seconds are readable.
3:25
